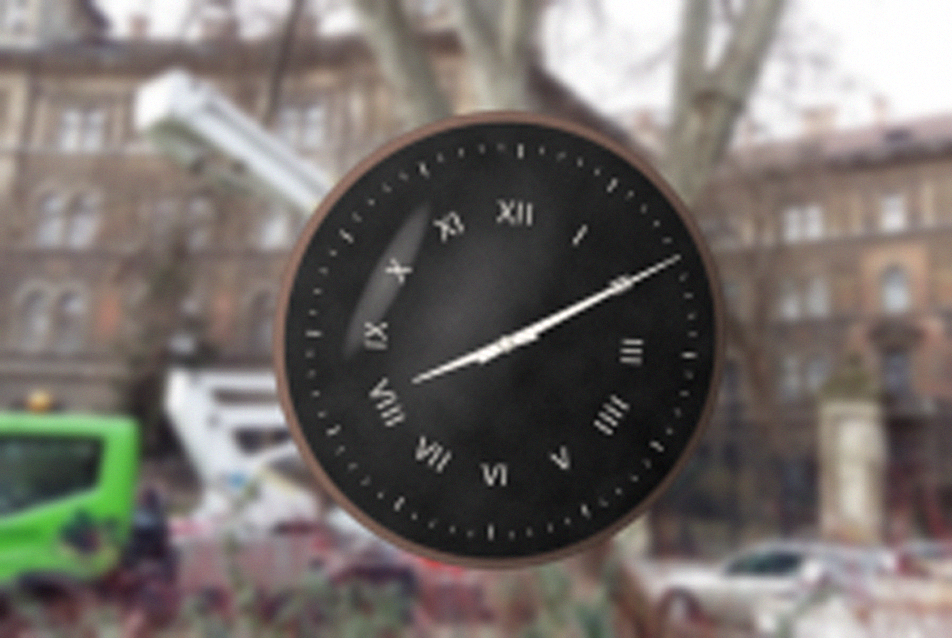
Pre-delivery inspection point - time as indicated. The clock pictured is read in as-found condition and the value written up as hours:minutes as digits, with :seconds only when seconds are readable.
8:10
